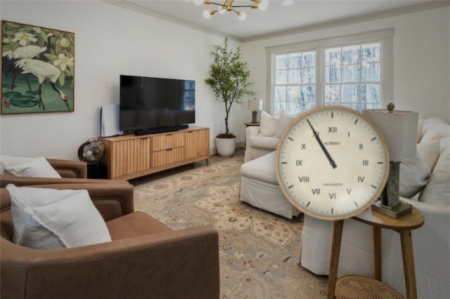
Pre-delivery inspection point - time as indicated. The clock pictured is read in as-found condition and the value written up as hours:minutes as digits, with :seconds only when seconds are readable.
10:55
